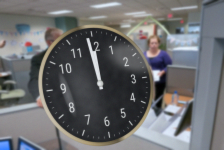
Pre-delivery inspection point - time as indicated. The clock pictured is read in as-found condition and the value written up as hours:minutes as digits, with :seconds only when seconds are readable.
11:59
